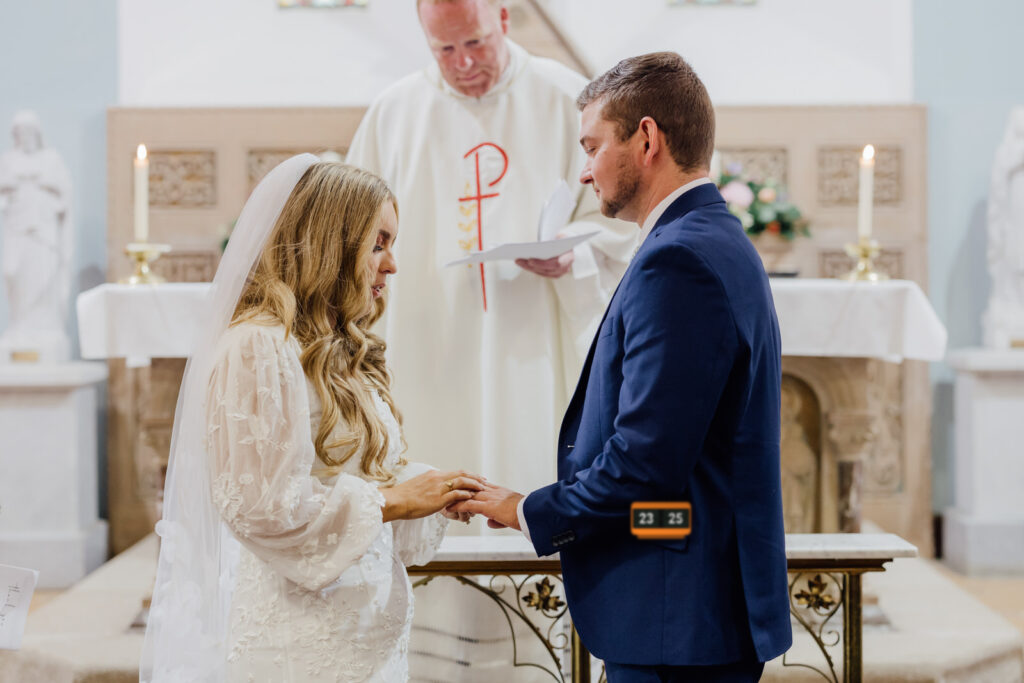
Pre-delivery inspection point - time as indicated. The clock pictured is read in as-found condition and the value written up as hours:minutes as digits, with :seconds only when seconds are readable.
23:25
